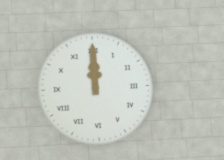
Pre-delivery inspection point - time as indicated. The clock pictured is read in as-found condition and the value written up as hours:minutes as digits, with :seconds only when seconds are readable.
12:00
